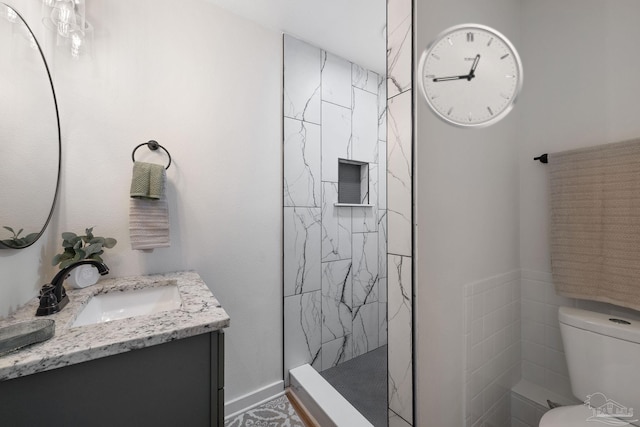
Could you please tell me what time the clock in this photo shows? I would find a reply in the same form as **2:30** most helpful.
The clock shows **12:44**
